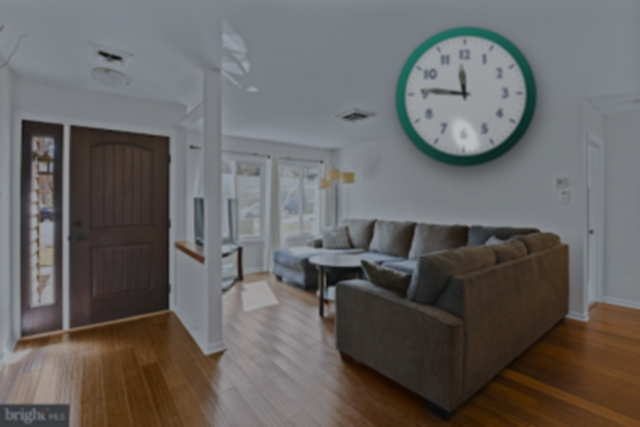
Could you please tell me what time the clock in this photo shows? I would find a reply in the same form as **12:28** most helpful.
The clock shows **11:46**
